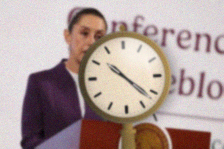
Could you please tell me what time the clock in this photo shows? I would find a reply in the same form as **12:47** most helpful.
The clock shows **10:22**
